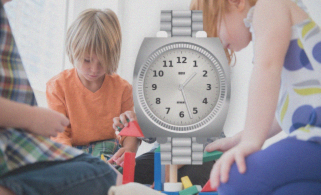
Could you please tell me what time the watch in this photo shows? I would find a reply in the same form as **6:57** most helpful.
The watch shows **1:27**
